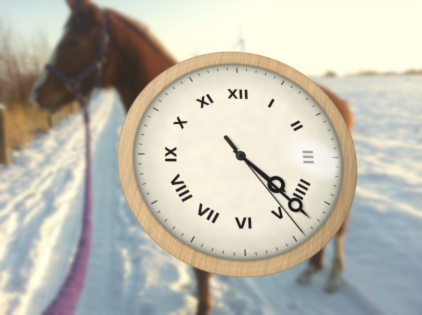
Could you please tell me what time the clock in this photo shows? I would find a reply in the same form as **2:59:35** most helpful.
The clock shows **4:22:24**
